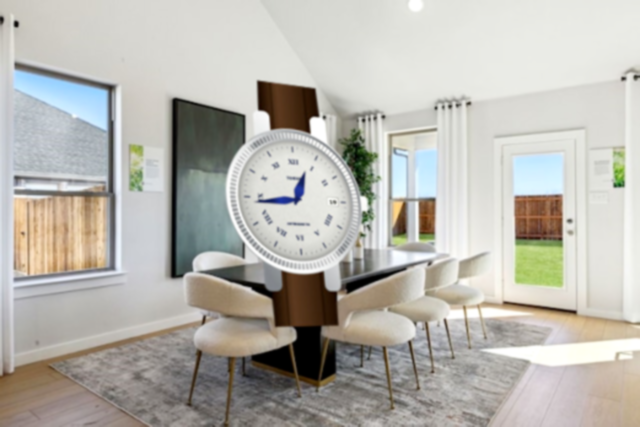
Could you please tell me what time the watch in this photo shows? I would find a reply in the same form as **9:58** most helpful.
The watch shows **12:44**
